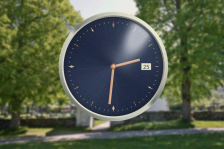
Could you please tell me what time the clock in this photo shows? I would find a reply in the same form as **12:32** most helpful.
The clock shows **2:31**
